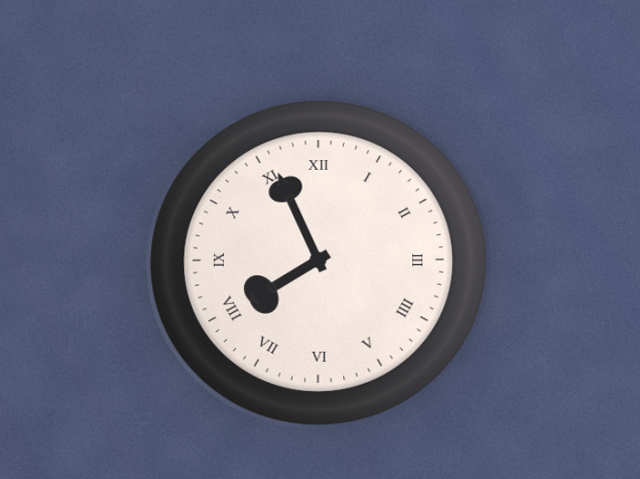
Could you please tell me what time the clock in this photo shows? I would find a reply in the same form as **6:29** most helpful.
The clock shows **7:56**
